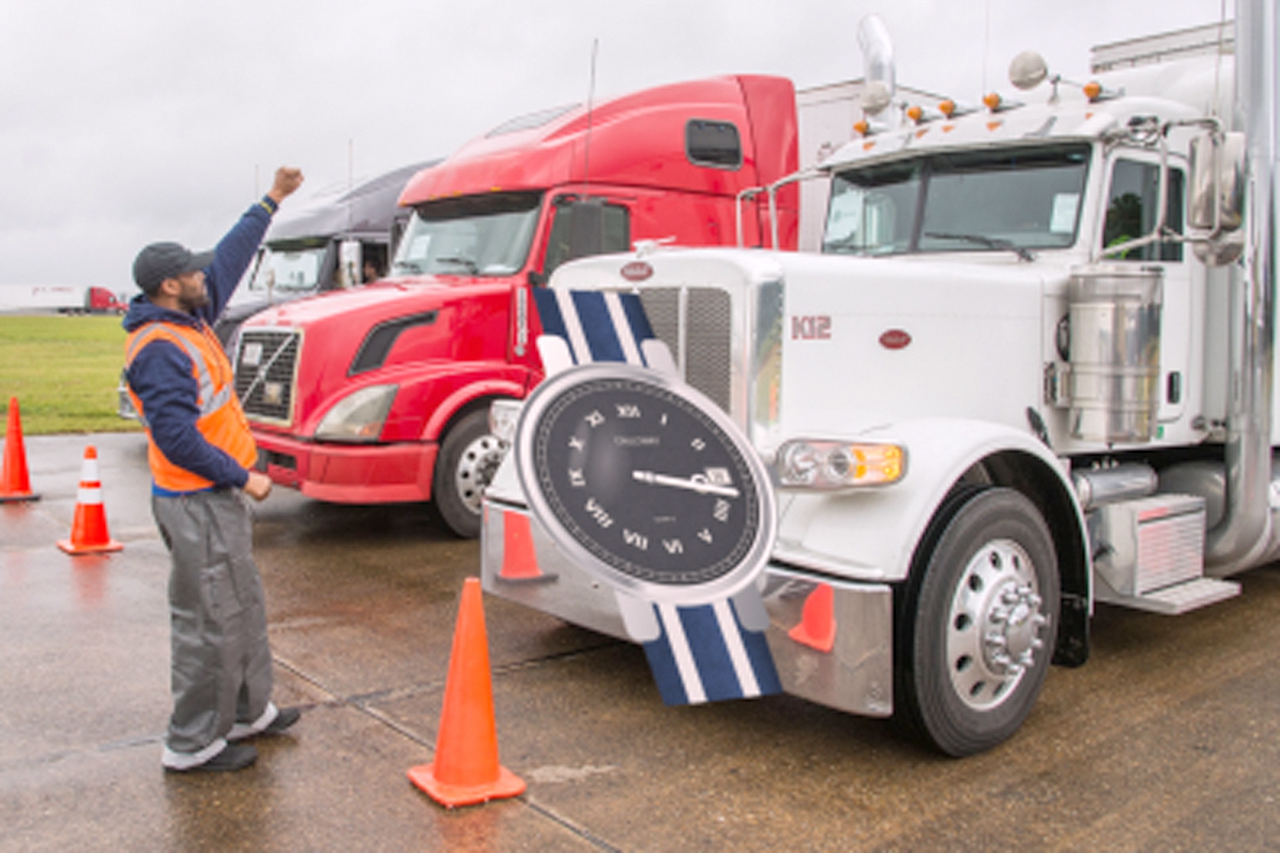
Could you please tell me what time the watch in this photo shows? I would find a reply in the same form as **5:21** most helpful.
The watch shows **3:17**
